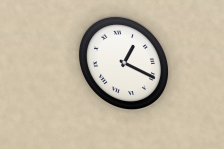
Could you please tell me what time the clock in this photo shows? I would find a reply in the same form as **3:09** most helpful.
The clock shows **1:20**
